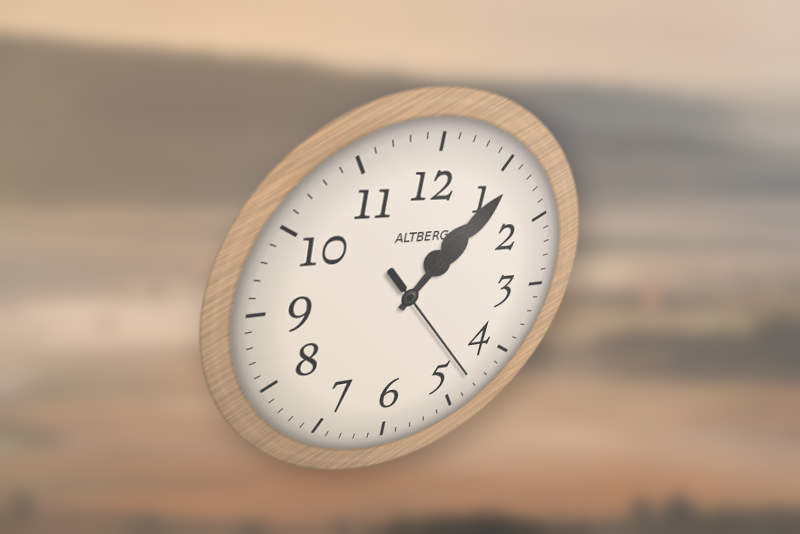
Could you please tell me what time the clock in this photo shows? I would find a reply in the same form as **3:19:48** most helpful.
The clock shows **1:06:23**
